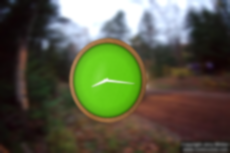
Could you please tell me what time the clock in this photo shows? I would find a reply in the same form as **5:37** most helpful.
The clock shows **8:16**
